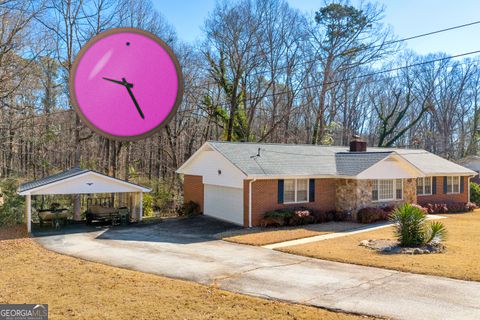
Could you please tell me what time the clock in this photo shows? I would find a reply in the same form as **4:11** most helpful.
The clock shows **9:25**
